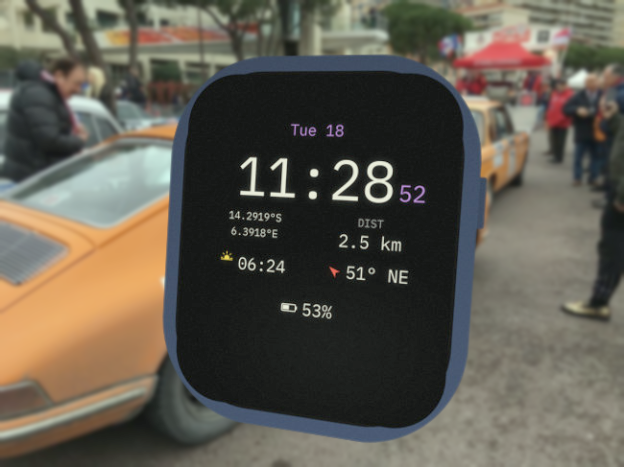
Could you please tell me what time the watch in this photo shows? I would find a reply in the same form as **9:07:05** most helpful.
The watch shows **11:28:52**
